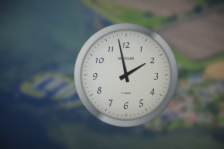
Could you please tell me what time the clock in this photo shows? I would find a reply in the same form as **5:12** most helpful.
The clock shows **1:58**
